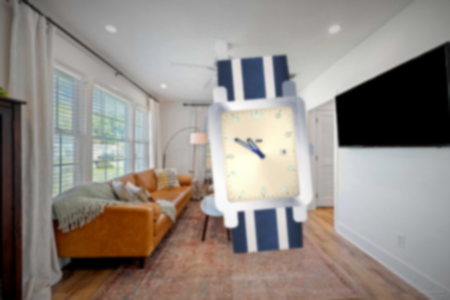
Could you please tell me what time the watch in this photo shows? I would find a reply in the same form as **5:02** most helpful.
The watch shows **10:51**
